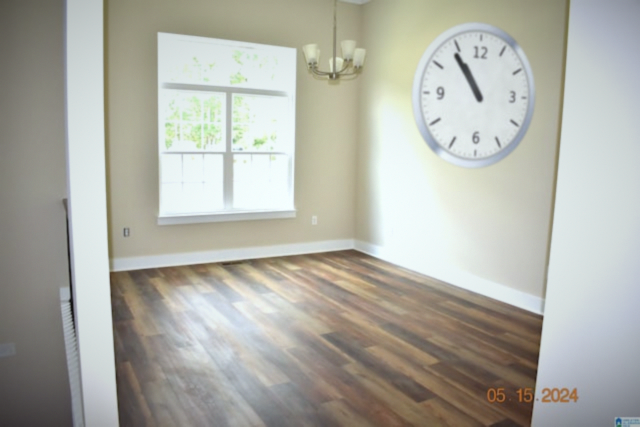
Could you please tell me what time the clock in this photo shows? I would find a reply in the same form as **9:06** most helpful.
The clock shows **10:54**
